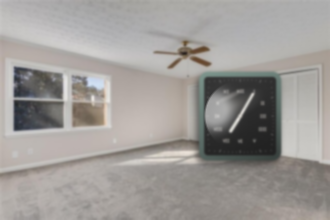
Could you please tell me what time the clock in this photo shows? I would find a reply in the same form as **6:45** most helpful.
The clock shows **7:05**
